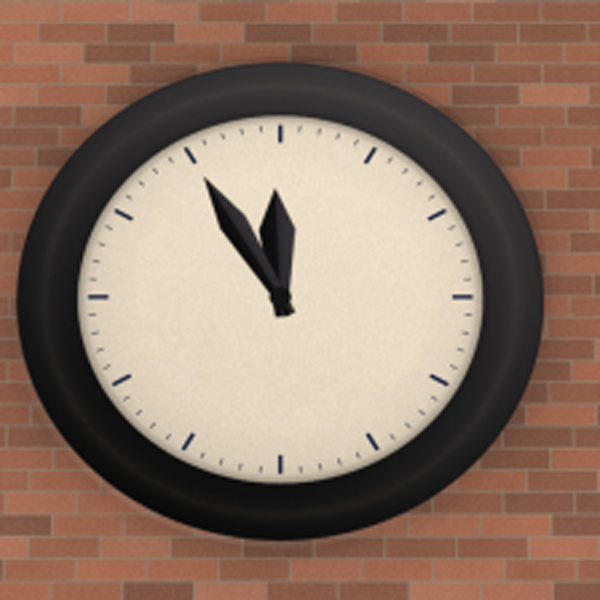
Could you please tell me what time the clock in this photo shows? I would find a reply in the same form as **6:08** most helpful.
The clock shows **11:55**
